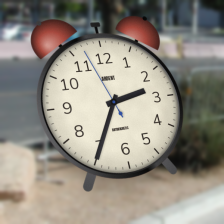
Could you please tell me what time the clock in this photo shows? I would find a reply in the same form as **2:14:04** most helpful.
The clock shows **2:34:57**
